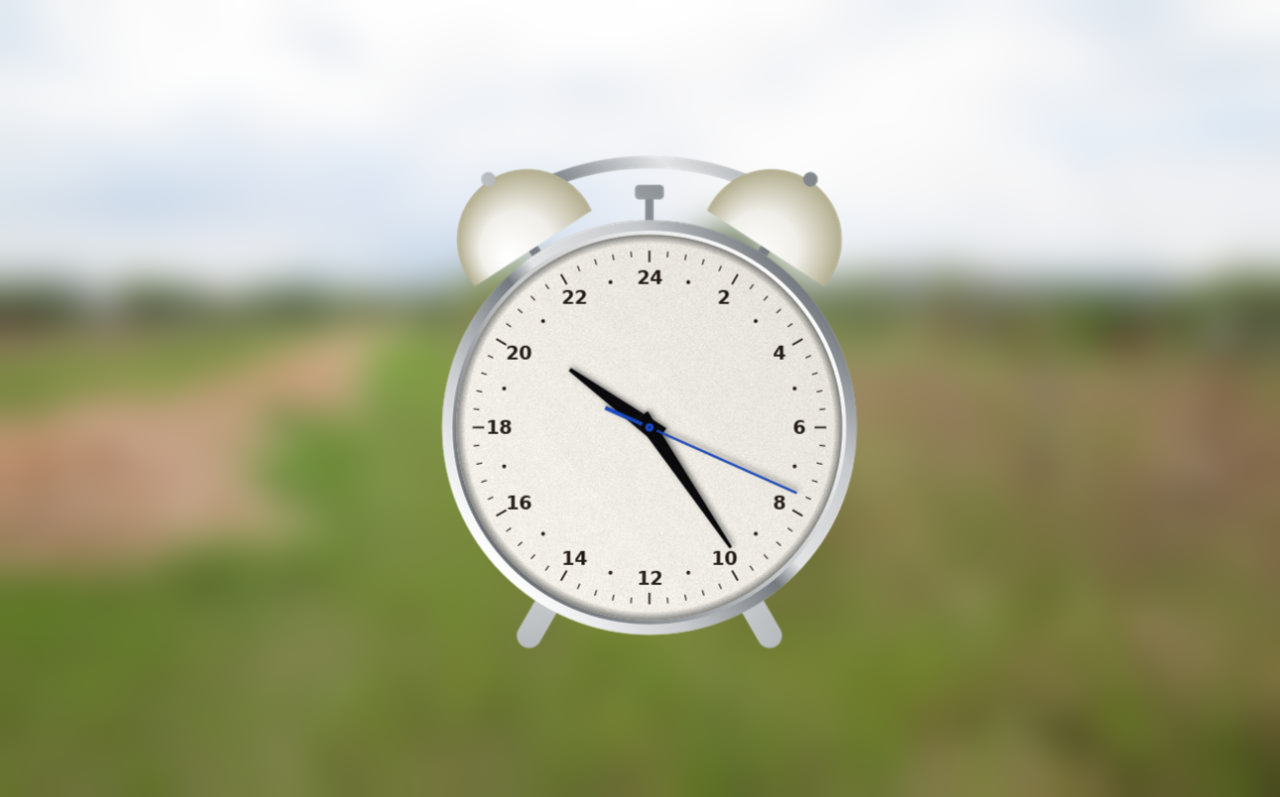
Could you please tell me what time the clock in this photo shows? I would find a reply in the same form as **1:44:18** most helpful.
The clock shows **20:24:19**
